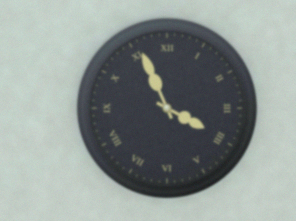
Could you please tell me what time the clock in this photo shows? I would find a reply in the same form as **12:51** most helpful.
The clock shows **3:56**
